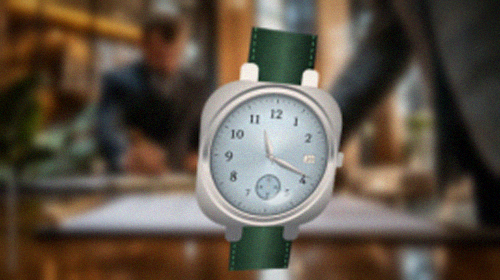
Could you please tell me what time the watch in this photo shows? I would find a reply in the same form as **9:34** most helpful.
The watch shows **11:19**
